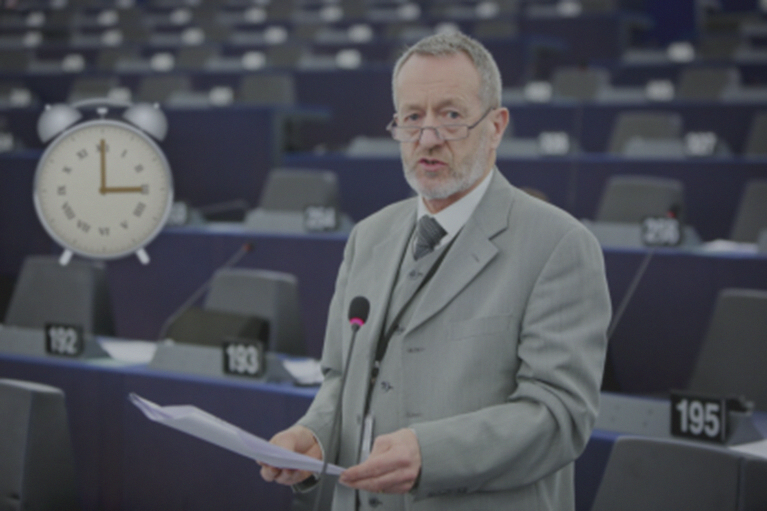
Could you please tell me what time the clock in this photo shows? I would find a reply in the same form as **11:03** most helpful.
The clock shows **3:00**
